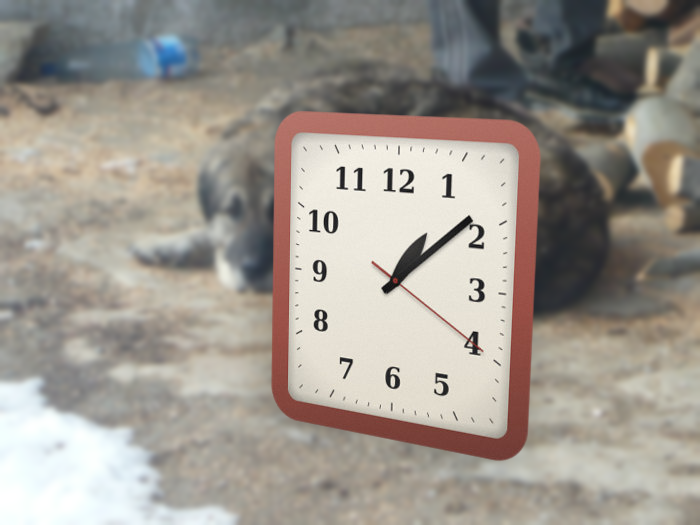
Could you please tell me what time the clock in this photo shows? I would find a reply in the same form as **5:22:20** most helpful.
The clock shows **1:08:20**
